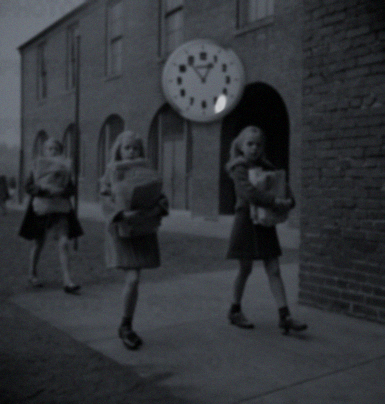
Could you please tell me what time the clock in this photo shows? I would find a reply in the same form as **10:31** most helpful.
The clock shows **12:54**
